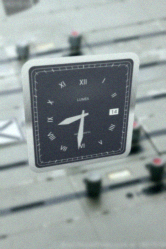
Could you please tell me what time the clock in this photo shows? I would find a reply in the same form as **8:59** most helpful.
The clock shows **8:31**
